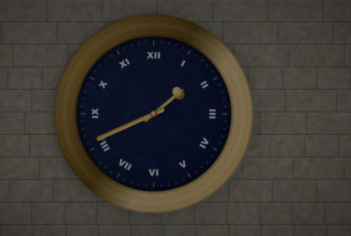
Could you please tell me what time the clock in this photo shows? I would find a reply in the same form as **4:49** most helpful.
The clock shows **1:41**
